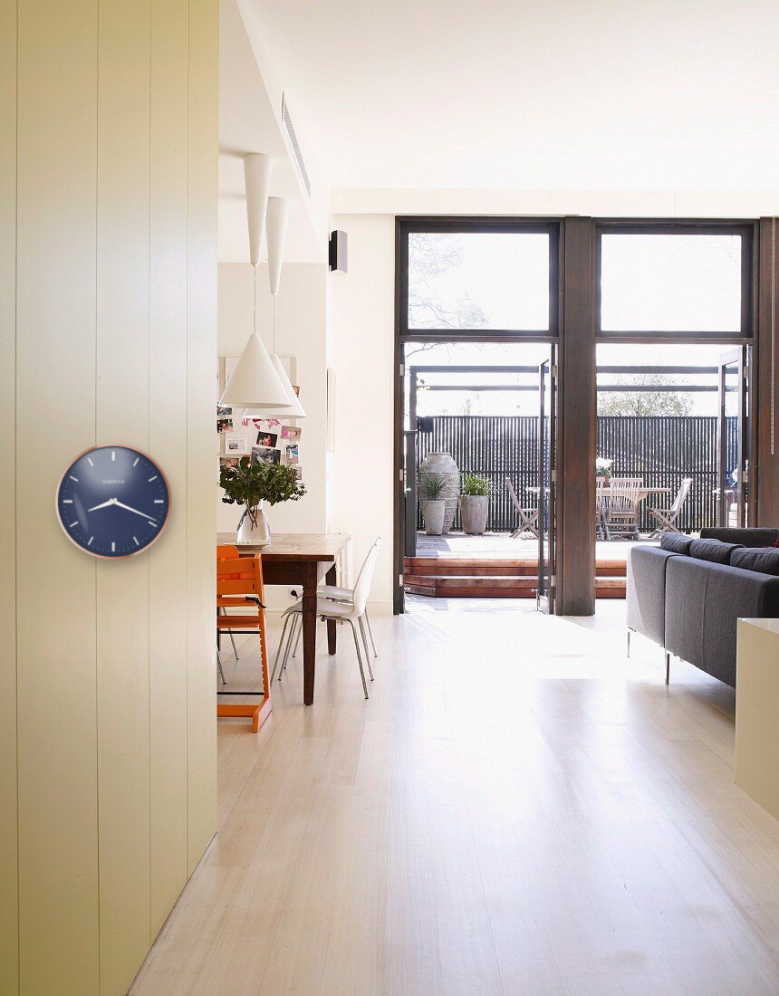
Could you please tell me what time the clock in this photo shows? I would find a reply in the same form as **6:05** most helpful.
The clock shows **8:19**
